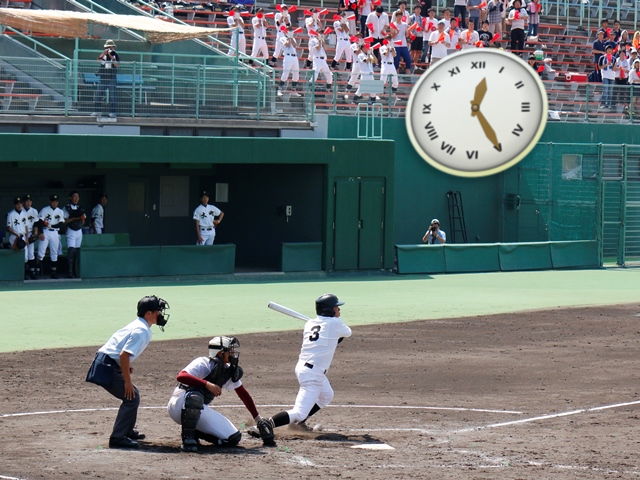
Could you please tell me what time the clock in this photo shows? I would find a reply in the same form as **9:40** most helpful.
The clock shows **12:25**
